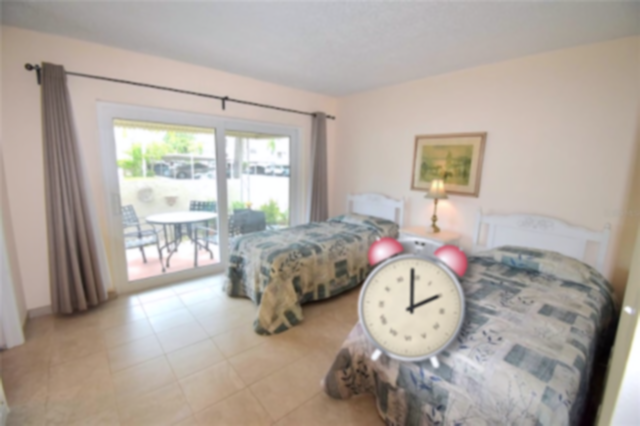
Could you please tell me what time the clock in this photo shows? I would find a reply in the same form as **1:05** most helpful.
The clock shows **1:59**
